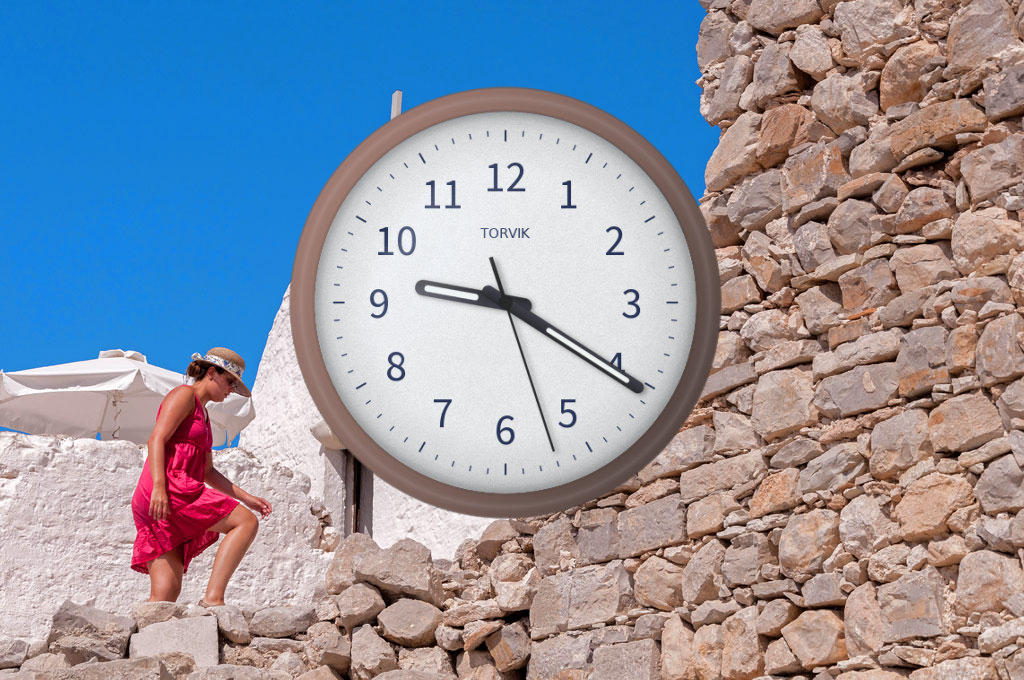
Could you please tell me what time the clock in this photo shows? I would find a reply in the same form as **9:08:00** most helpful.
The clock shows **9:20:27**
